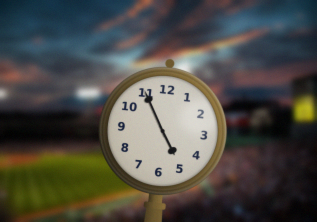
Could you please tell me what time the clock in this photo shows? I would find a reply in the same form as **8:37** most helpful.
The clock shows **4:55**
